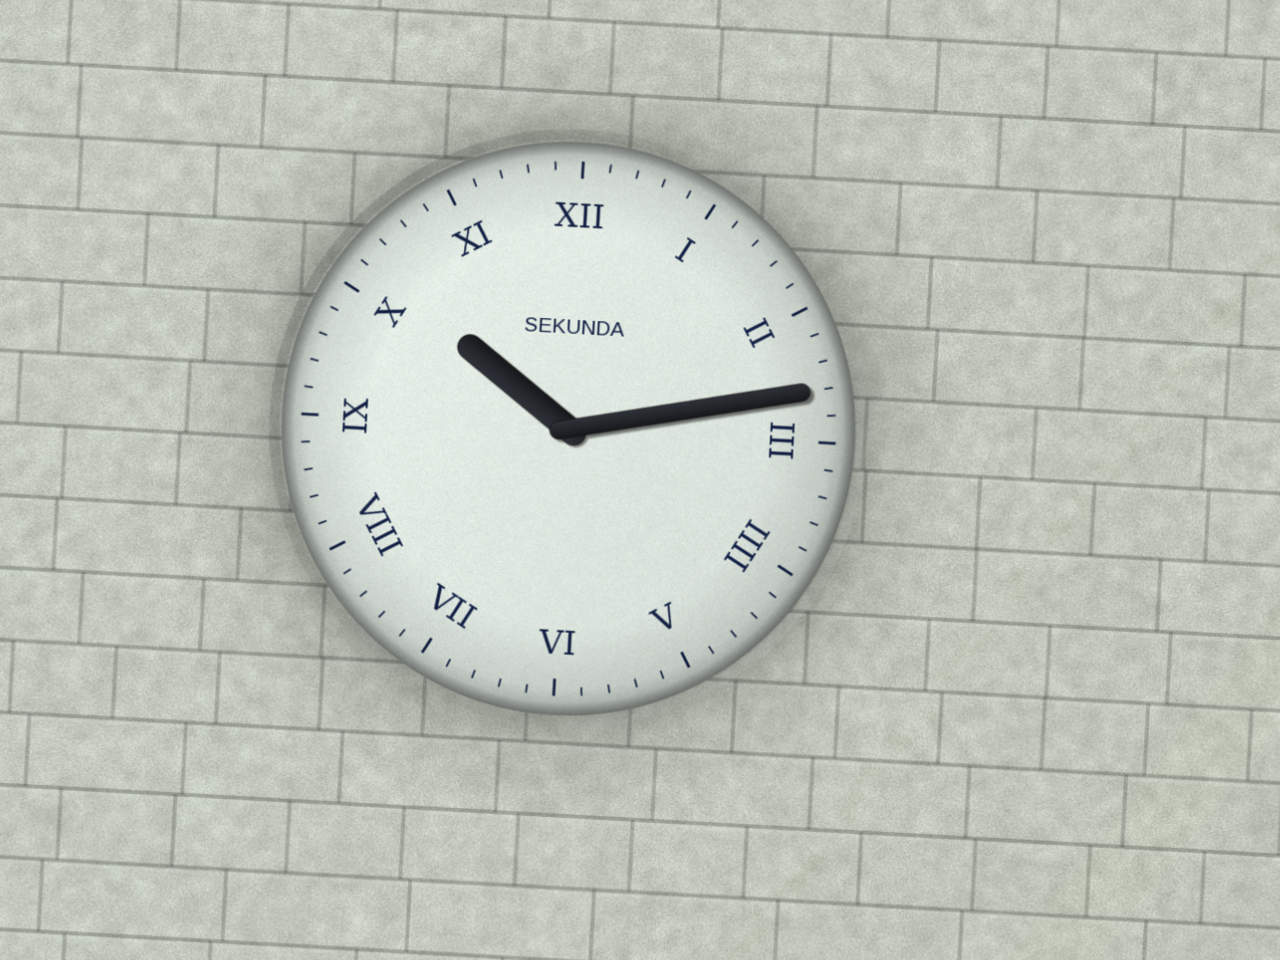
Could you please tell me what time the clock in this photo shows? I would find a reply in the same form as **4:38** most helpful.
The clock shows **10:13**
